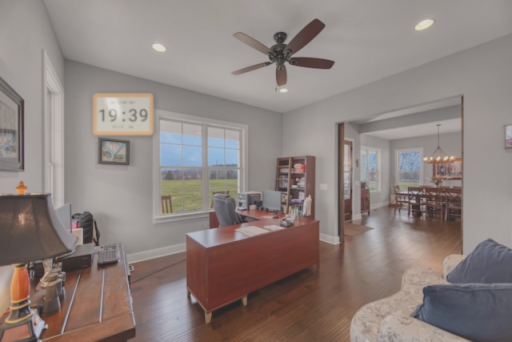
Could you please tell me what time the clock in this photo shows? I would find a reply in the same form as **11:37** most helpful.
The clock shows **19:39**
